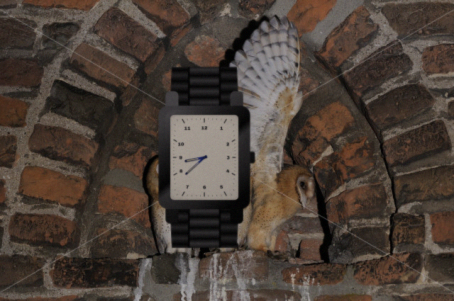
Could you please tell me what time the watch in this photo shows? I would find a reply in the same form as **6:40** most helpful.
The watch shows **8:38**
